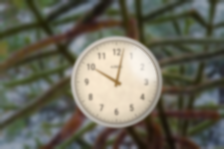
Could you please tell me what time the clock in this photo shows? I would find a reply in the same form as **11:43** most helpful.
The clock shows **10:02**
